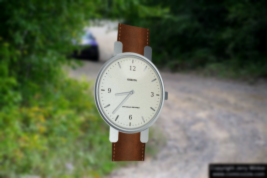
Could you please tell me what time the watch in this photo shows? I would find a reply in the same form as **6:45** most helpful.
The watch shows **8:37**
